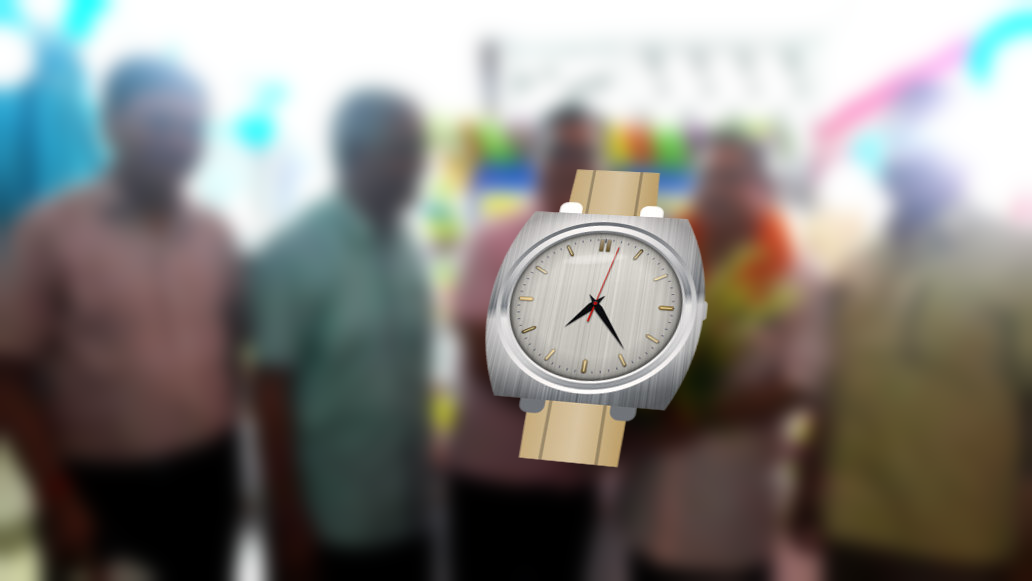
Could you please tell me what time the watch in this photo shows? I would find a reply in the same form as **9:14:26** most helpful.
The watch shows **7:24:02**
